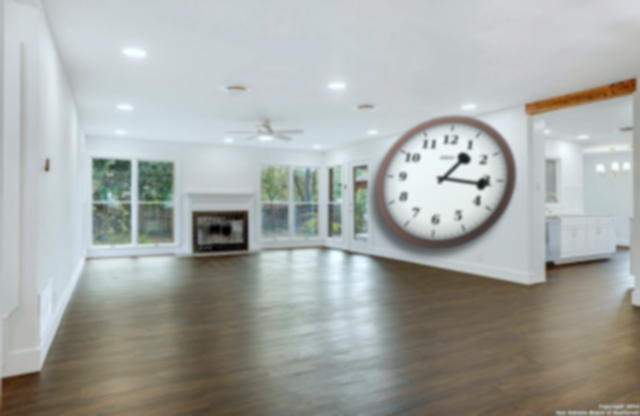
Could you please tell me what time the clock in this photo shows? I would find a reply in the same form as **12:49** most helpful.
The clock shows **1:16**
